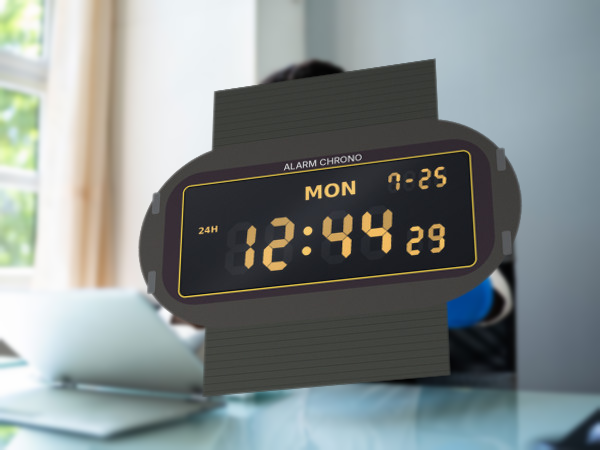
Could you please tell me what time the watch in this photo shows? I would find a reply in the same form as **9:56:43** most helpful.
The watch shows **12:44:29**
